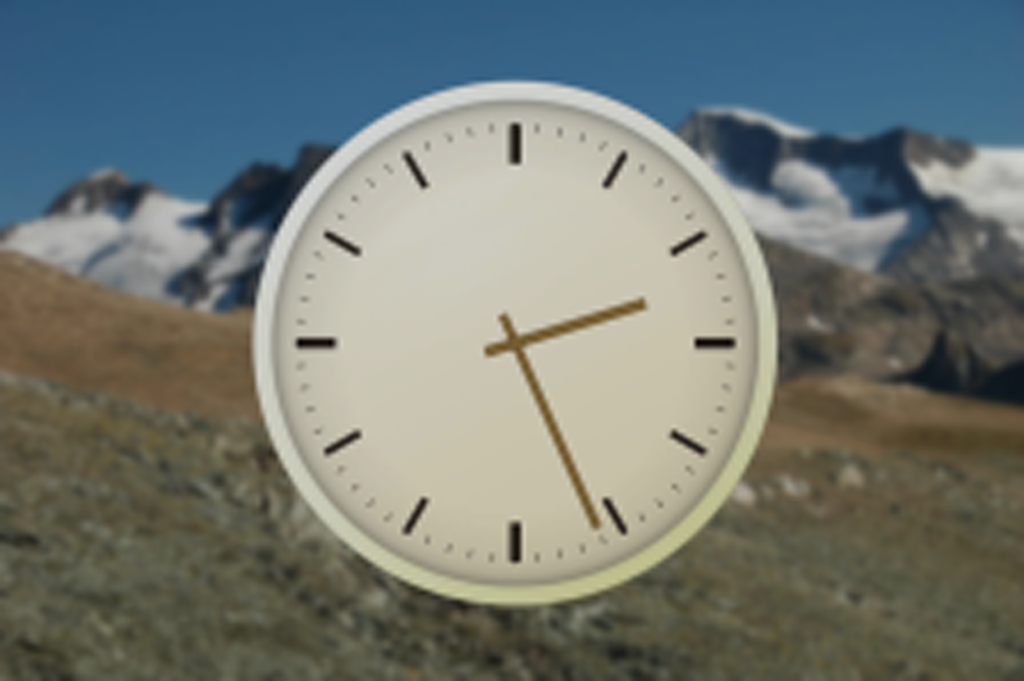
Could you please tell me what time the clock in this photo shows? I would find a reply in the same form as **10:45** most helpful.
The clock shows **2:26**
